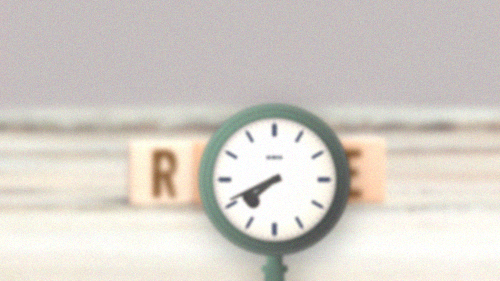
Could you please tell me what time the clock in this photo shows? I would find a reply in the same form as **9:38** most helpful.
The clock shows **7:41**
